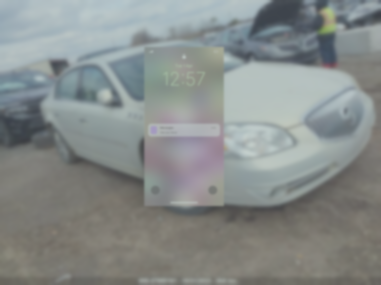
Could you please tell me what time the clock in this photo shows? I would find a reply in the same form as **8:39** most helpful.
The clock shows **12:57**
